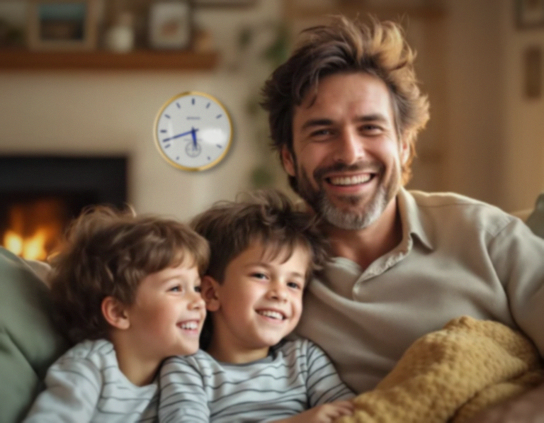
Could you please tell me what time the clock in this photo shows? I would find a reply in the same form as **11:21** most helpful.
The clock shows **5:42**
